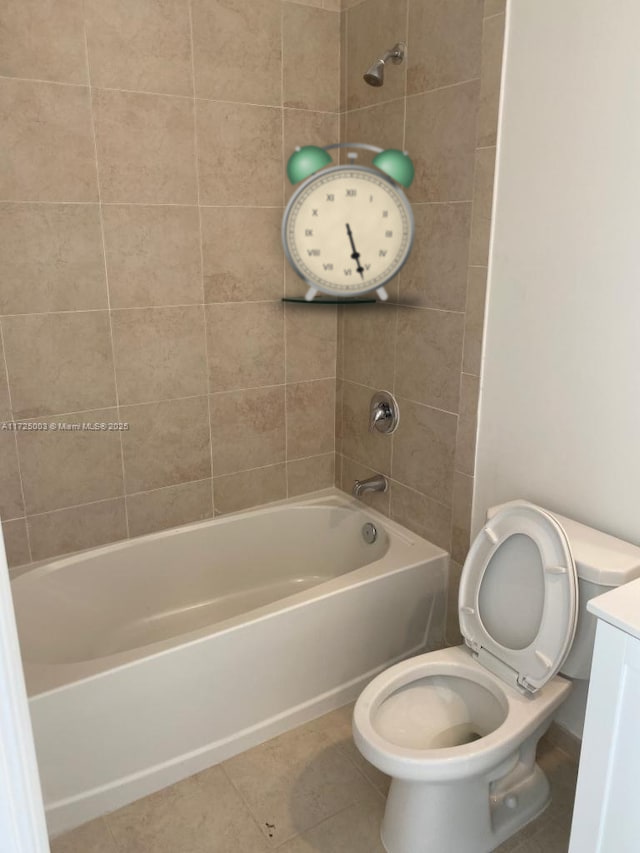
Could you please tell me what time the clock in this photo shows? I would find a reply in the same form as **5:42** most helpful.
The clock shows **5:27**
